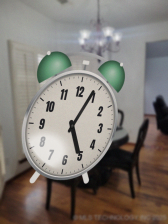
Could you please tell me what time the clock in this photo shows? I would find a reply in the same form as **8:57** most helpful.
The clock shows **5:04**
